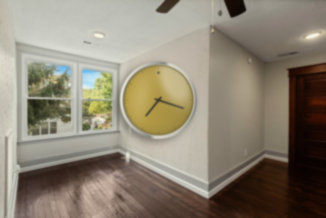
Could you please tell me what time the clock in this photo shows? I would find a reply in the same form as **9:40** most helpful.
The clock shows **7:18**
